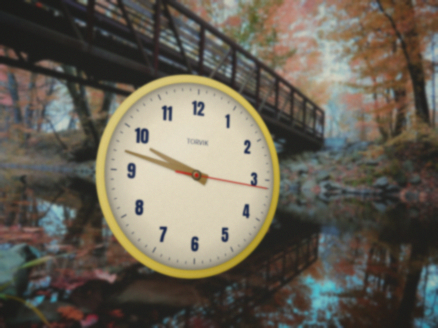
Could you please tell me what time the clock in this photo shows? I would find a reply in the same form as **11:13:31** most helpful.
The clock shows **9:47:16**
